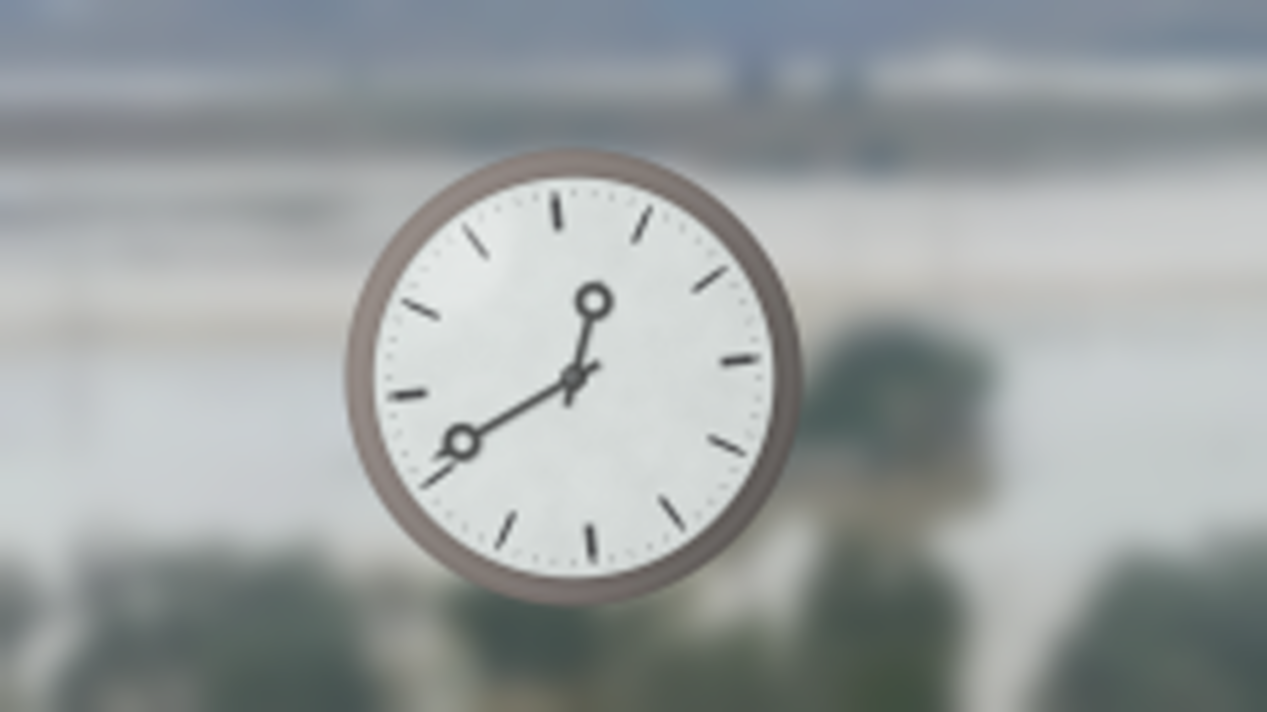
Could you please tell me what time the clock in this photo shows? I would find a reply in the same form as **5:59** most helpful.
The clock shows **12:41**
